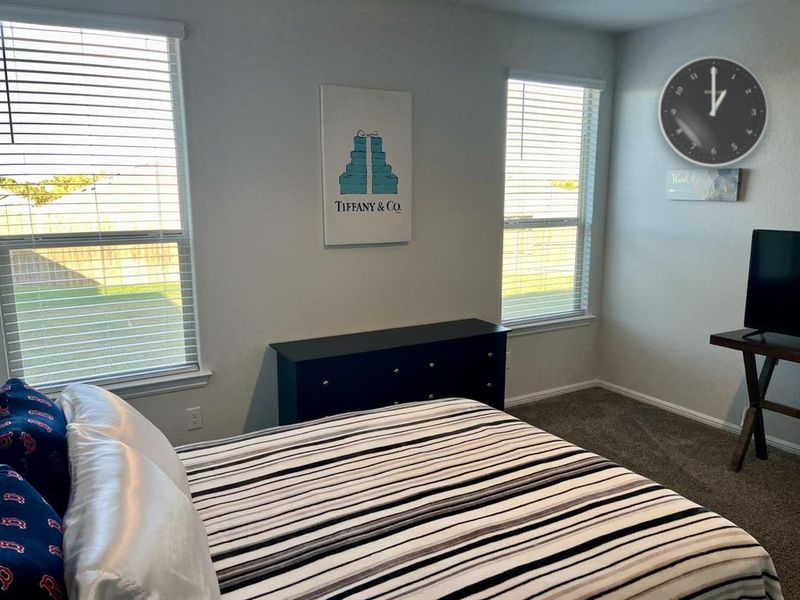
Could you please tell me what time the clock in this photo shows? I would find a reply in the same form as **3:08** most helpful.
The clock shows **1:00**
